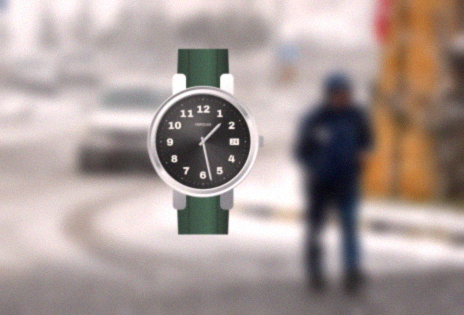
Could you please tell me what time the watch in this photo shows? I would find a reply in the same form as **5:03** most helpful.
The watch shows **1:28**
